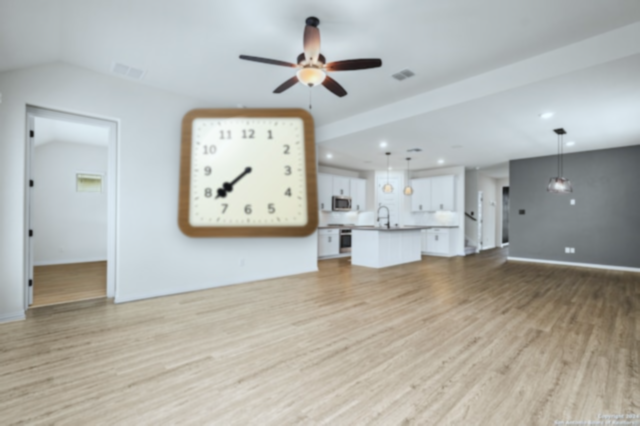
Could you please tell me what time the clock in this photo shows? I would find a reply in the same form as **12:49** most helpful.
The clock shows **7:38**
